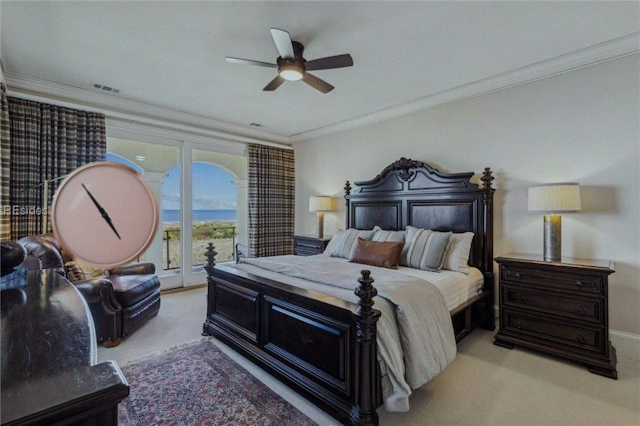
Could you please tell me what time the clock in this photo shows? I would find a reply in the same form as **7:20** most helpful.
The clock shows **4:54**
